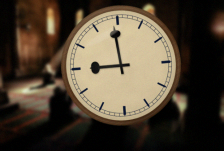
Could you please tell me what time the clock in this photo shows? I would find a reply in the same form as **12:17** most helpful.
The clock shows **8:59**
